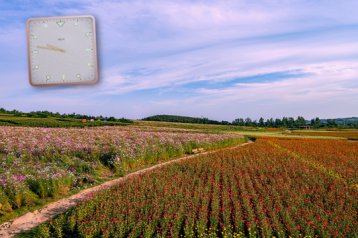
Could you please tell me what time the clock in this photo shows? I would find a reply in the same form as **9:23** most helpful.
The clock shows **9:47**
